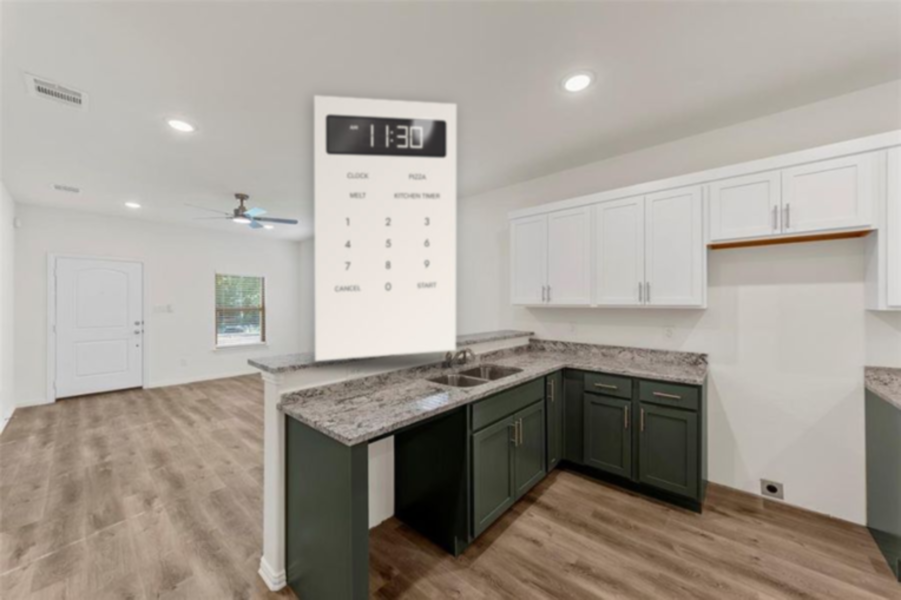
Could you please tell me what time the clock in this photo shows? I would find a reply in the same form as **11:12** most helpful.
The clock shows **11:30**
